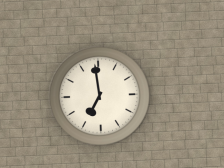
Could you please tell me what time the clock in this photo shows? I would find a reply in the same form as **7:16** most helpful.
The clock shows **6:59**
